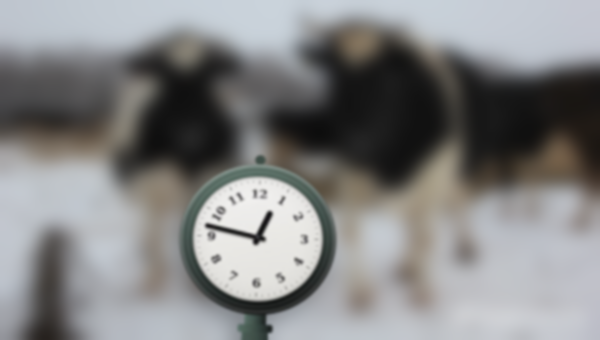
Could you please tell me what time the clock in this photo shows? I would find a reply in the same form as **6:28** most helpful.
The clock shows **12:47**
